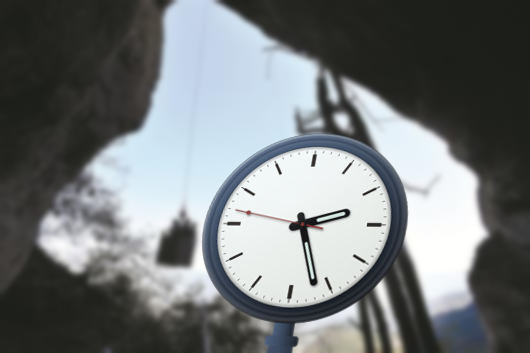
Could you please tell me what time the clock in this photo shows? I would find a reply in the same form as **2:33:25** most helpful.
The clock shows **2:26:47**
